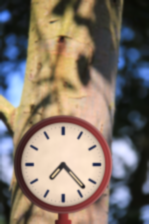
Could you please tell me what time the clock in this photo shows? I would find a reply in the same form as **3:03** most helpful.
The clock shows **7:23**
